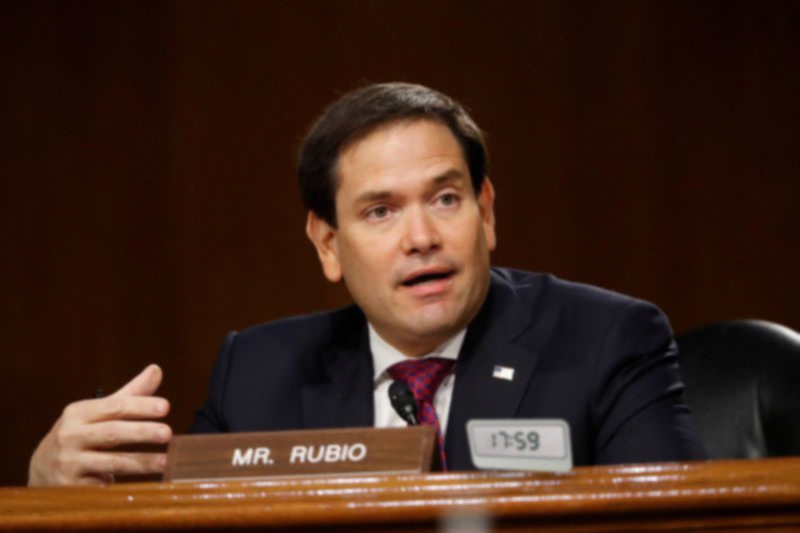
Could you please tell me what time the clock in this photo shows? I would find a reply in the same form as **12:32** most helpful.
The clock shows **17:59**
